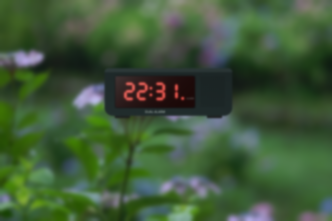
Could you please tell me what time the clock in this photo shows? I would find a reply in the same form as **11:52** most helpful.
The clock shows **22:31**
